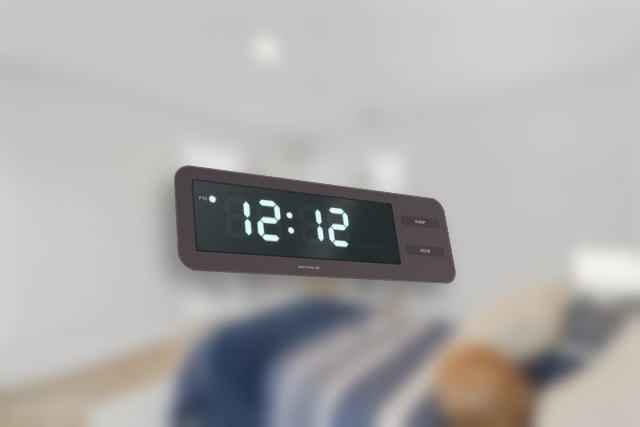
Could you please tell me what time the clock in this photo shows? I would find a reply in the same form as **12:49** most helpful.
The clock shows **12:12**
